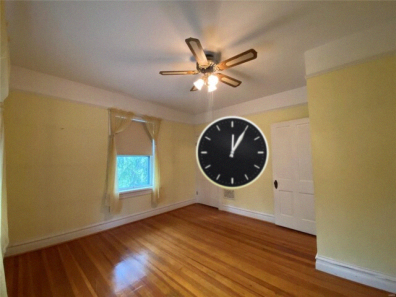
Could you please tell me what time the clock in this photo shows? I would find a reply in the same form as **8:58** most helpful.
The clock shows **12:05**
